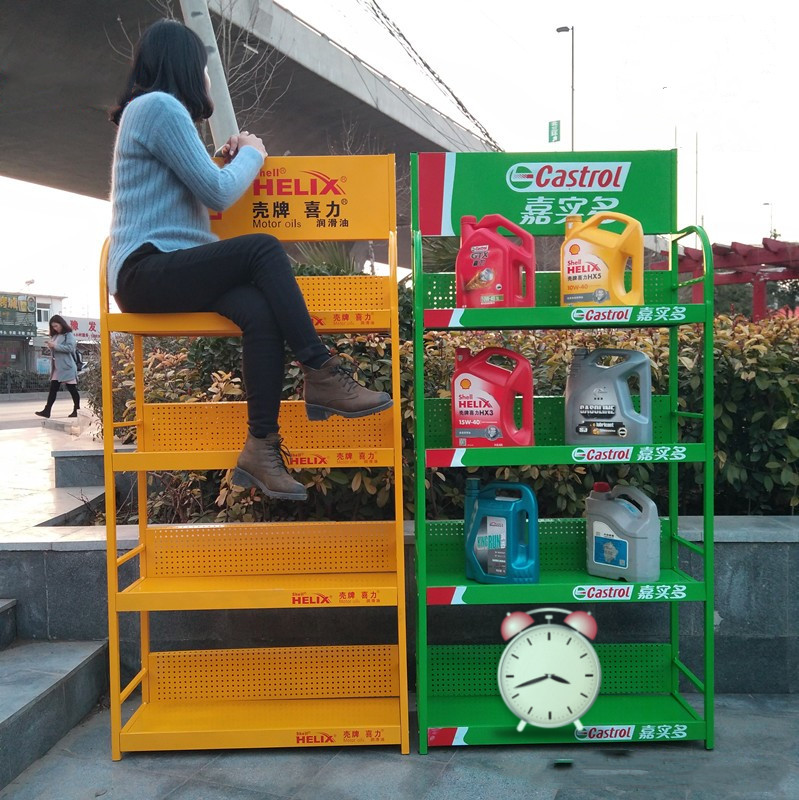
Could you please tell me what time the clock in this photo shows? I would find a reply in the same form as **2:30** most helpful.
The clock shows **3:42**
